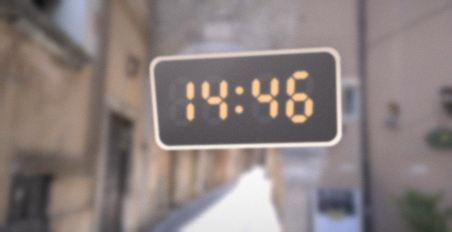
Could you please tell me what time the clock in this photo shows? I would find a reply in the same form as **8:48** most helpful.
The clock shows **14:46**
